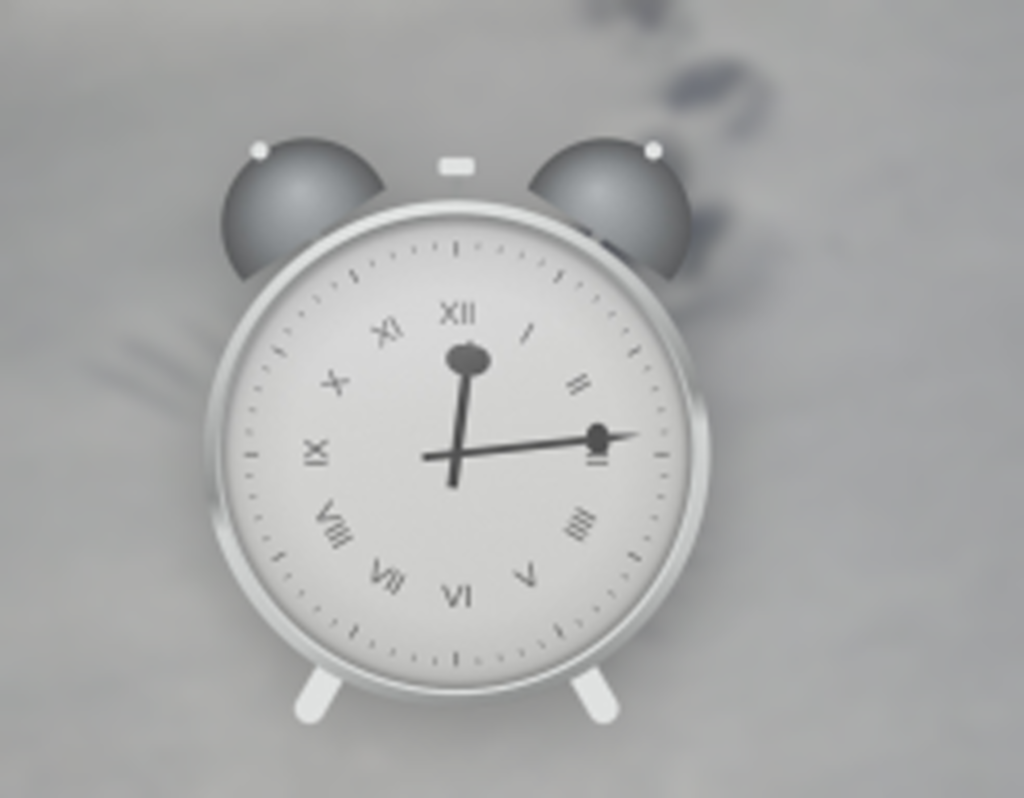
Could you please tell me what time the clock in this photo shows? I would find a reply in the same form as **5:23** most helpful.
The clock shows **12:14**
